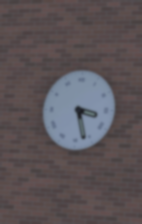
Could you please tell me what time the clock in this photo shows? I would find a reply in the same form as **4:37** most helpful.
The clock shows **3:27**
